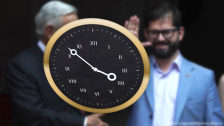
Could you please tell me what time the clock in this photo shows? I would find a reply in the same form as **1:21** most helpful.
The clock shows **3:52**
